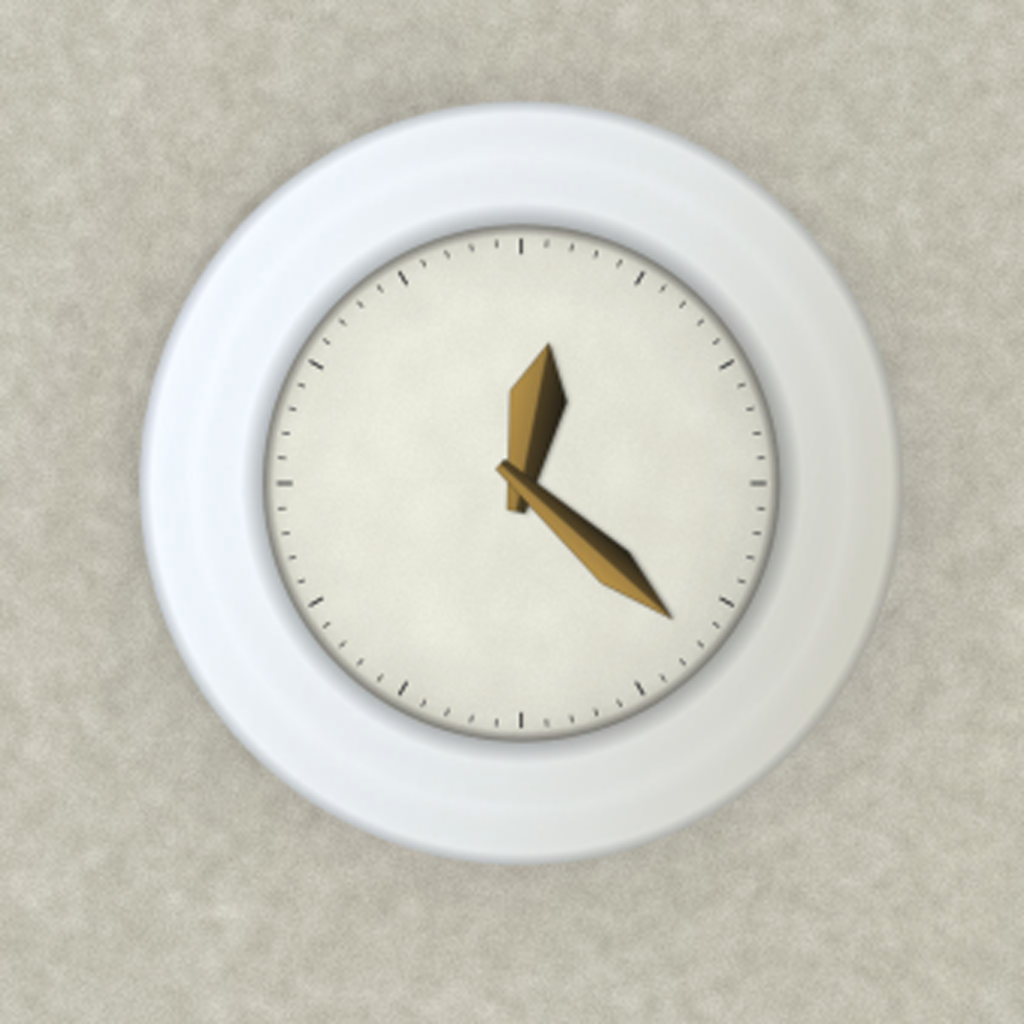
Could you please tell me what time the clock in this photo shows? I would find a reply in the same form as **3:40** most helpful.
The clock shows **12:22**
